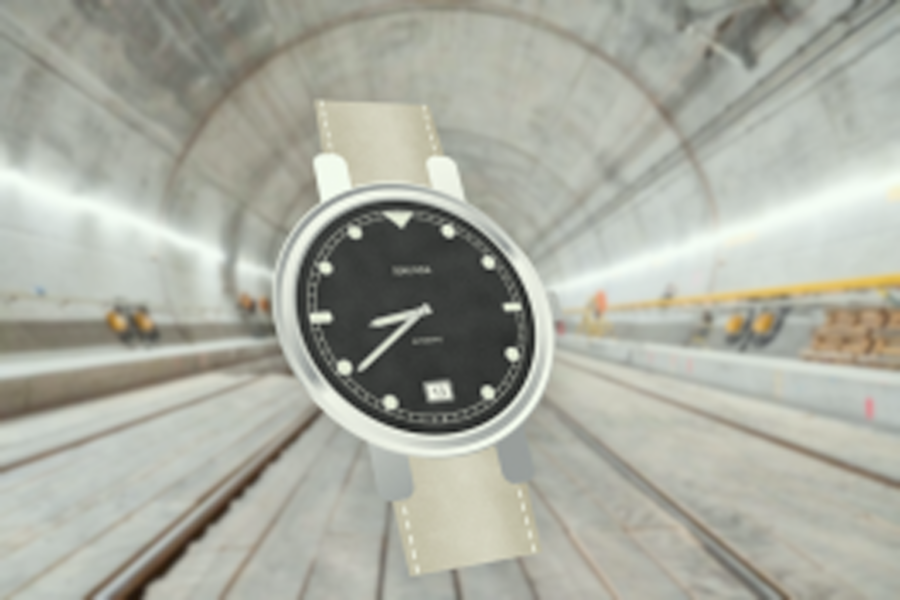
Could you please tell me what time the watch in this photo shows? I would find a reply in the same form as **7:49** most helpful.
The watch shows **8:39**
